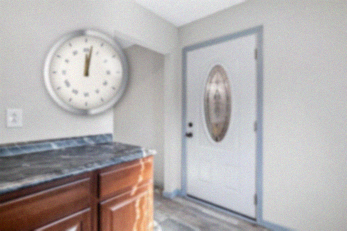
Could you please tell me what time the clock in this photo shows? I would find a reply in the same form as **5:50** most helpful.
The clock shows **12:02**
